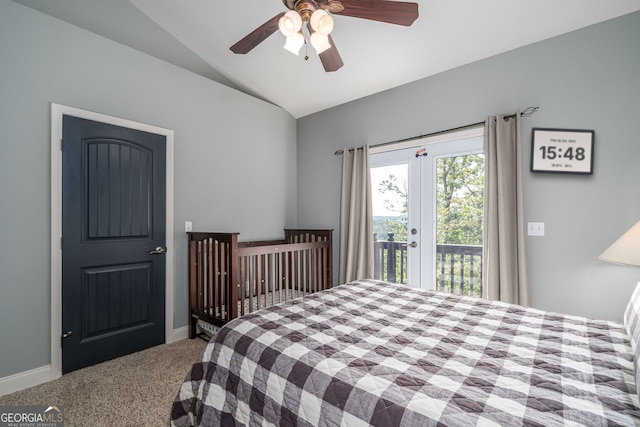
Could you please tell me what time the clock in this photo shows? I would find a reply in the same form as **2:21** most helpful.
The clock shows **15:48**
